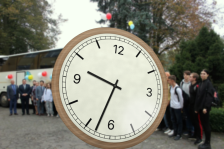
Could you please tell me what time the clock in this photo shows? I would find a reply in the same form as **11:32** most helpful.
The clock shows **9:33**
